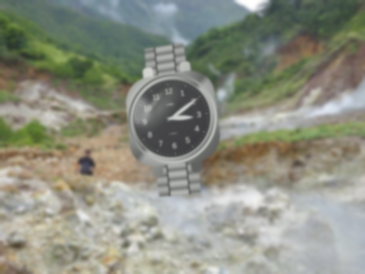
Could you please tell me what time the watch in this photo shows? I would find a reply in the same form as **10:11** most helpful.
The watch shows **3:10**
